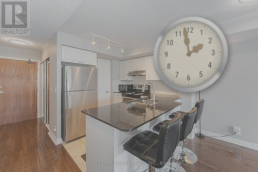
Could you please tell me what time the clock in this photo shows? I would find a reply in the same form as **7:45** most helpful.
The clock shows **1:58**
